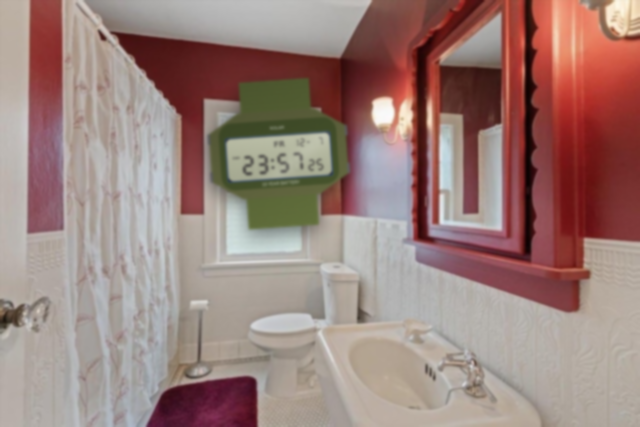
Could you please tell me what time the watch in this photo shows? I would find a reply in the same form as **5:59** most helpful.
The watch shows **23:57**
